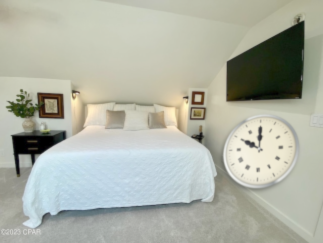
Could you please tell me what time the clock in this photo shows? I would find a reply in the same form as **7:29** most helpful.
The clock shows **10:00**
